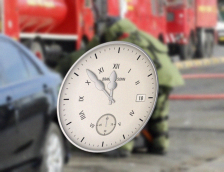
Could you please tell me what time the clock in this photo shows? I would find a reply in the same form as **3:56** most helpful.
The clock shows **11:52**
